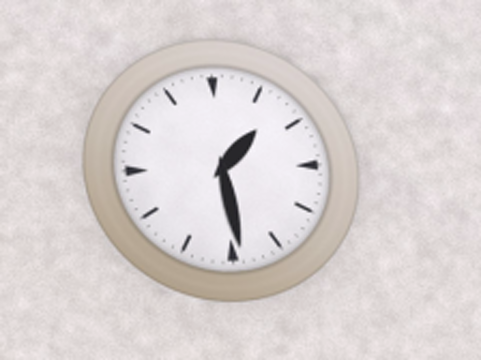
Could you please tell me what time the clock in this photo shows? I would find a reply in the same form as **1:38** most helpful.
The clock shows **1:29**
